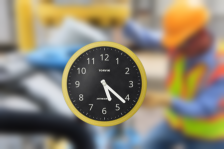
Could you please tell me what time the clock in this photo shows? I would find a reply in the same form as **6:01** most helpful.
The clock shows **5:22**
